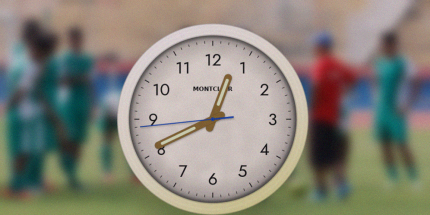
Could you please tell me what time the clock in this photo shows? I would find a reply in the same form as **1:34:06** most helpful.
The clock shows **12:40:44**
